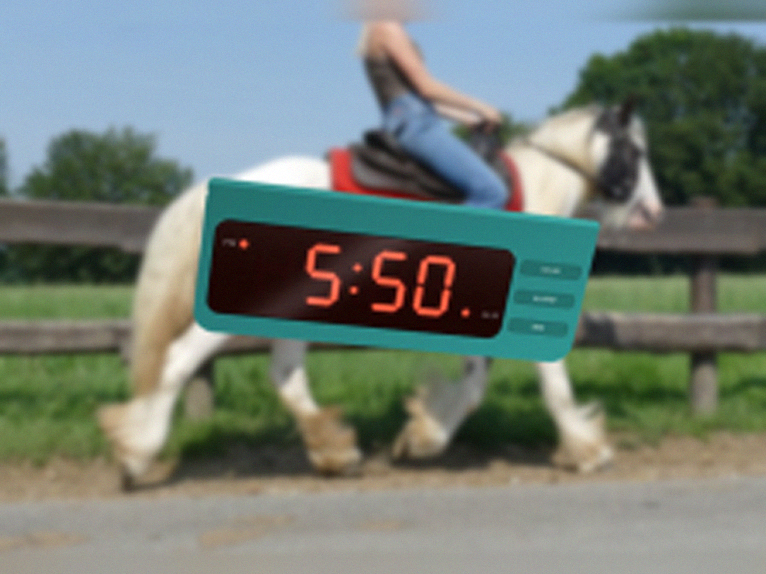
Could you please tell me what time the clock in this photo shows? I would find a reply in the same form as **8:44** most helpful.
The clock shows **5:50**
